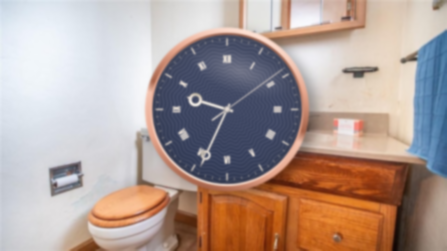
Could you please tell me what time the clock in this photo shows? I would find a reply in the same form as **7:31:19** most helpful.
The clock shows **9:34:09**
